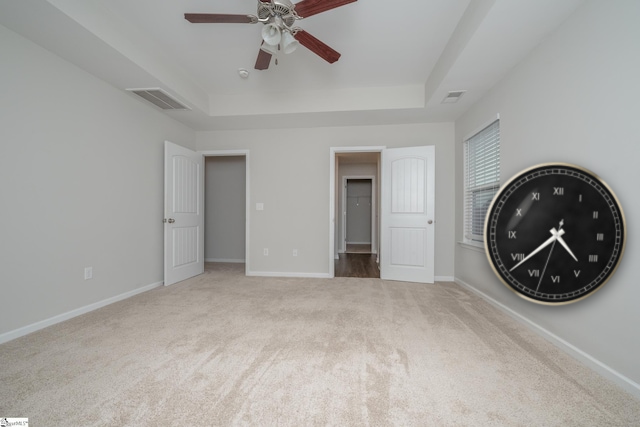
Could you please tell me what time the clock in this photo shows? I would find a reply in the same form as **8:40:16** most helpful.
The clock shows **4:38:33**
